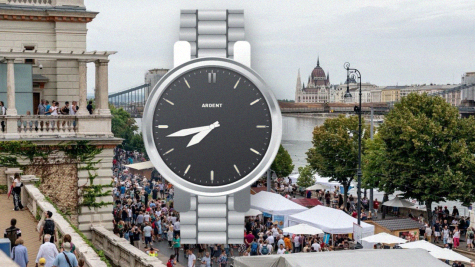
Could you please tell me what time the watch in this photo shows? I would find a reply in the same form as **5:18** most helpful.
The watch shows **7:43**
